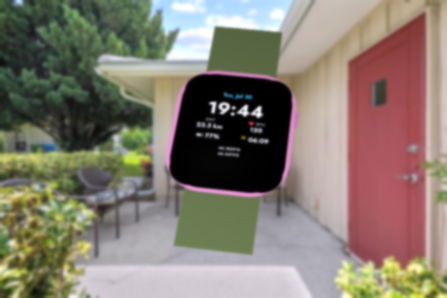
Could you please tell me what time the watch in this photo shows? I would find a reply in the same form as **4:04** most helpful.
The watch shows **19:44**
